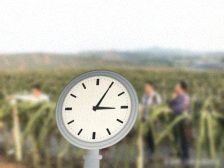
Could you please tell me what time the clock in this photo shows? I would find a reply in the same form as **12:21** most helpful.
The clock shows **3:05**
